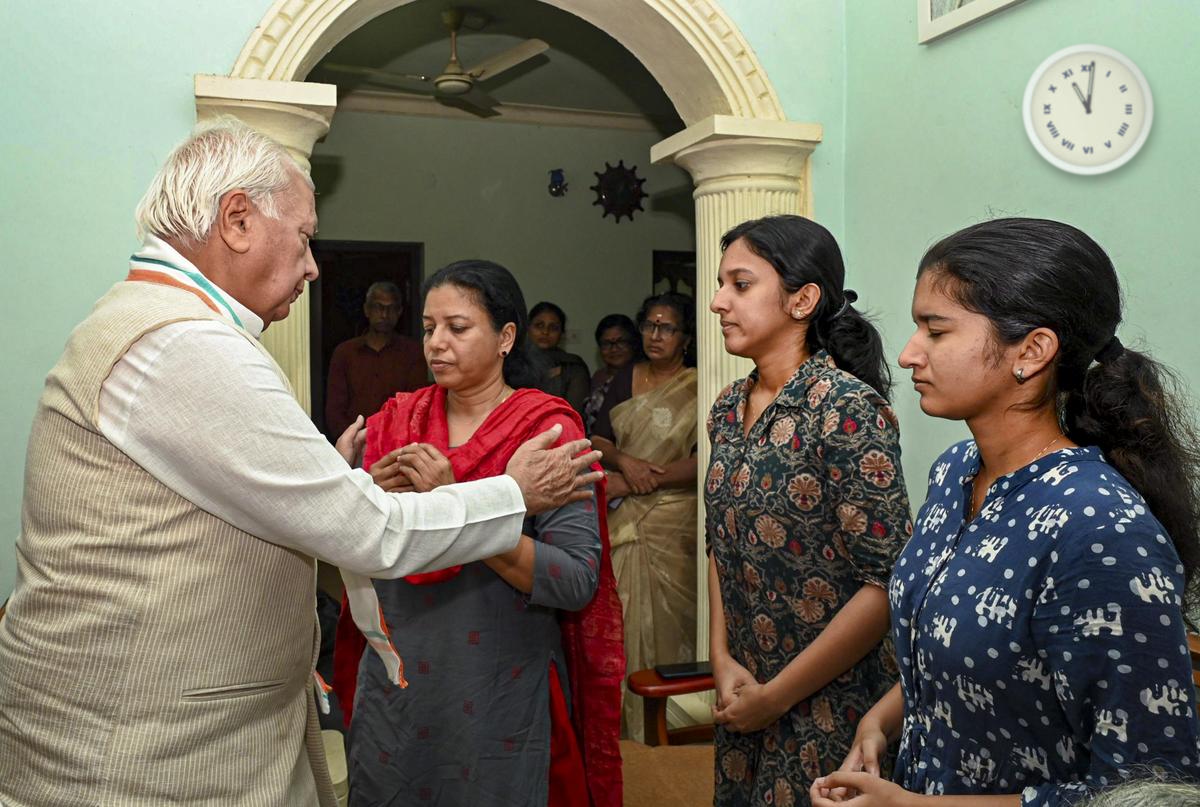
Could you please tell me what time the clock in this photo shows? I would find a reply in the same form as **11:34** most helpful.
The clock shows **11:01**
